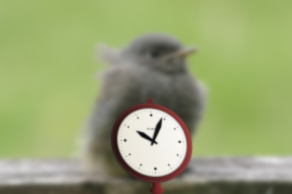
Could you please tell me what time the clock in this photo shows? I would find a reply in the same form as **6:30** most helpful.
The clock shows **10:04**
